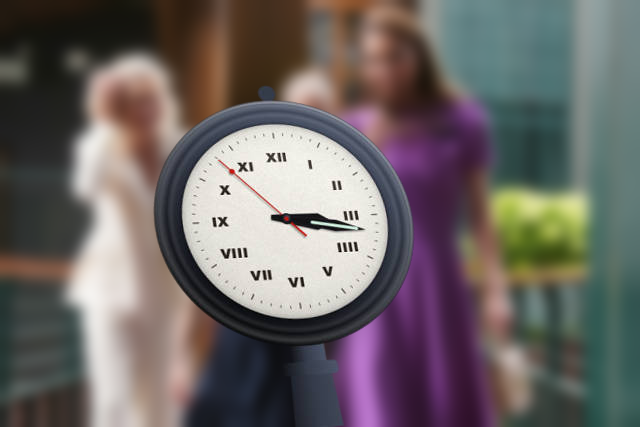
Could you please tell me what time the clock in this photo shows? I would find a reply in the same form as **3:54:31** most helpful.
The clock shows **3:16:53**
